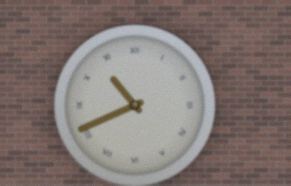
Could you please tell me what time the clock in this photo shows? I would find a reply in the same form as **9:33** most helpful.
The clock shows **10:41**
